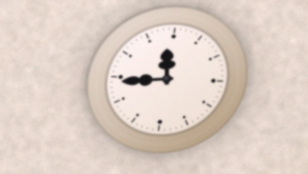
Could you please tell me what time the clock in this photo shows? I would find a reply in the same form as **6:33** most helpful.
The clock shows **11:44**
